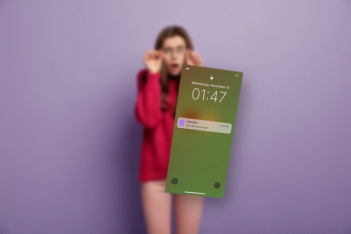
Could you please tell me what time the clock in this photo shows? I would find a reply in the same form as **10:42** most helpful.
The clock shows **1:47**
